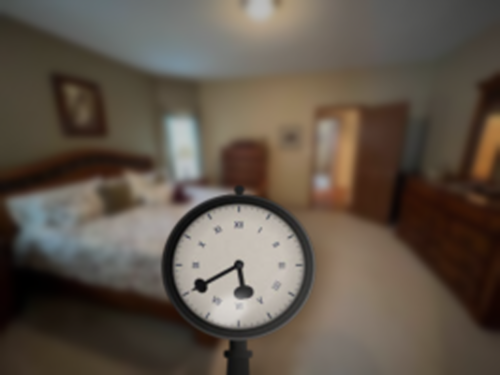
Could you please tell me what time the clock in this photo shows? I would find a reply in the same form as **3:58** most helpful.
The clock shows **5:40**
